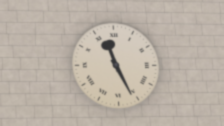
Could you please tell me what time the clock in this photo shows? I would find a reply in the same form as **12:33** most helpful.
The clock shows **11:26**
